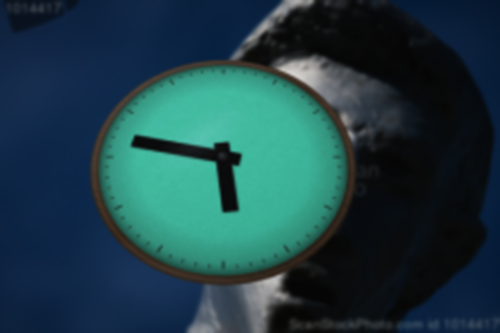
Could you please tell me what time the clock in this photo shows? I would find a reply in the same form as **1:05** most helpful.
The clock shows **5:47**
